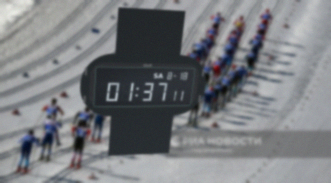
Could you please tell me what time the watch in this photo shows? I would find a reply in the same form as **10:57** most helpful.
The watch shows **1:37**
